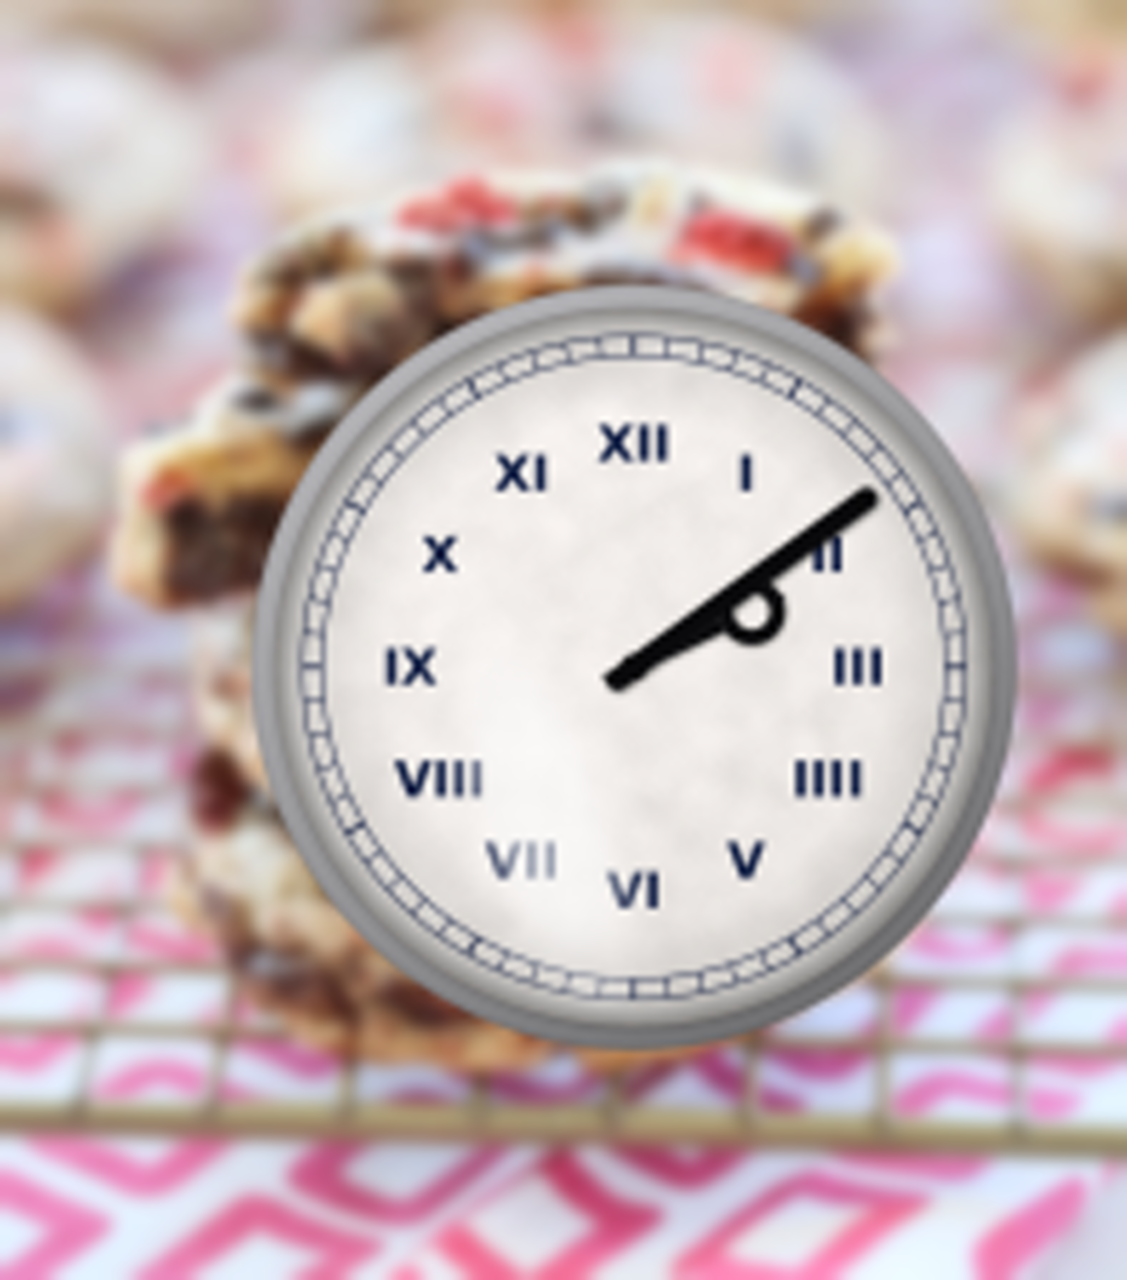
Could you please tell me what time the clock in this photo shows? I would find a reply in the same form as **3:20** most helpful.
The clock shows **2:09**
